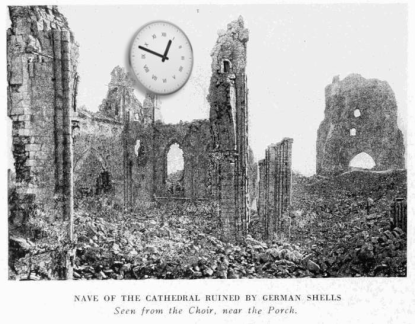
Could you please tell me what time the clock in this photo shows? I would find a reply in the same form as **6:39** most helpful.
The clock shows **12:48**
